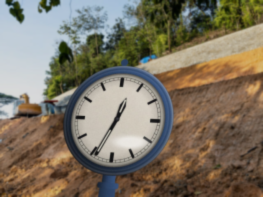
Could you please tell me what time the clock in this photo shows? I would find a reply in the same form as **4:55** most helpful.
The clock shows **12:34**
